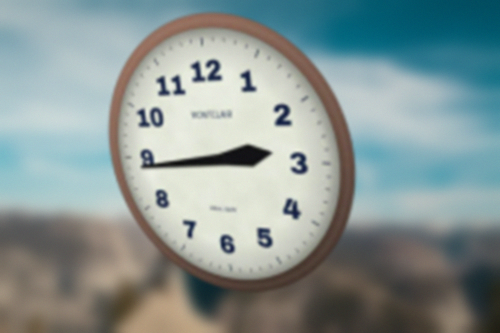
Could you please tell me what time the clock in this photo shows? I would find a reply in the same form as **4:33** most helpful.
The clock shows **2:44**
